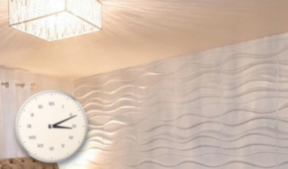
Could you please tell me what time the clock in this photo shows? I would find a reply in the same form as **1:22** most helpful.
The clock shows **3:11**
